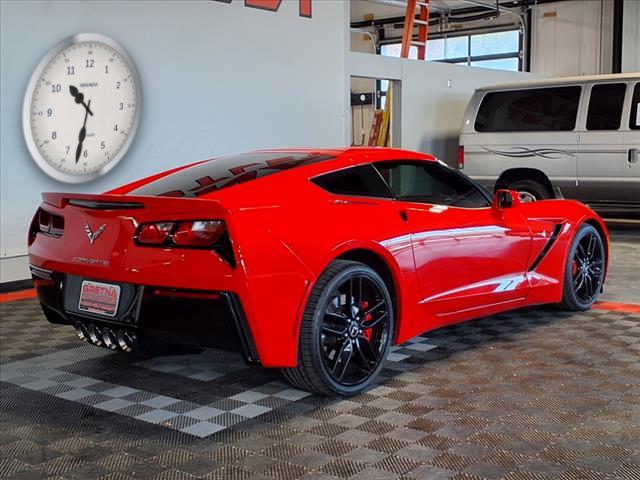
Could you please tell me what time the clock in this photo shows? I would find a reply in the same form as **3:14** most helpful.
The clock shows **10:32**
